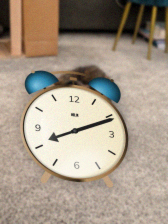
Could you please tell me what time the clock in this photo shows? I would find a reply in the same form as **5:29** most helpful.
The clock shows **8:11**
